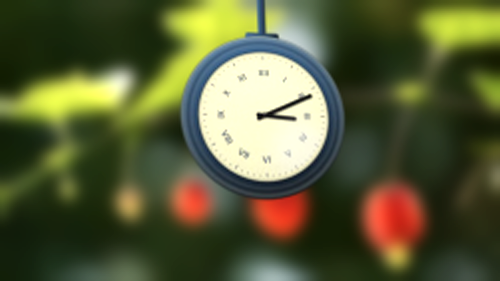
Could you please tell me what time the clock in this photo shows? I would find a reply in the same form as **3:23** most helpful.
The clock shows **3:11**
